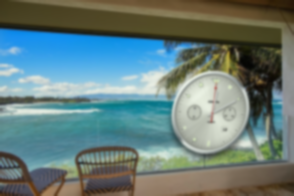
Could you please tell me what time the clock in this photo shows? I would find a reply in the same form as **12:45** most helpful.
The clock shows **12:10**
